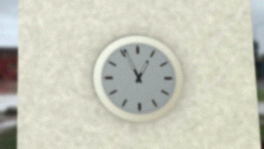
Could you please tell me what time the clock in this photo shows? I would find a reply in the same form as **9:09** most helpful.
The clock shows **12:56**
